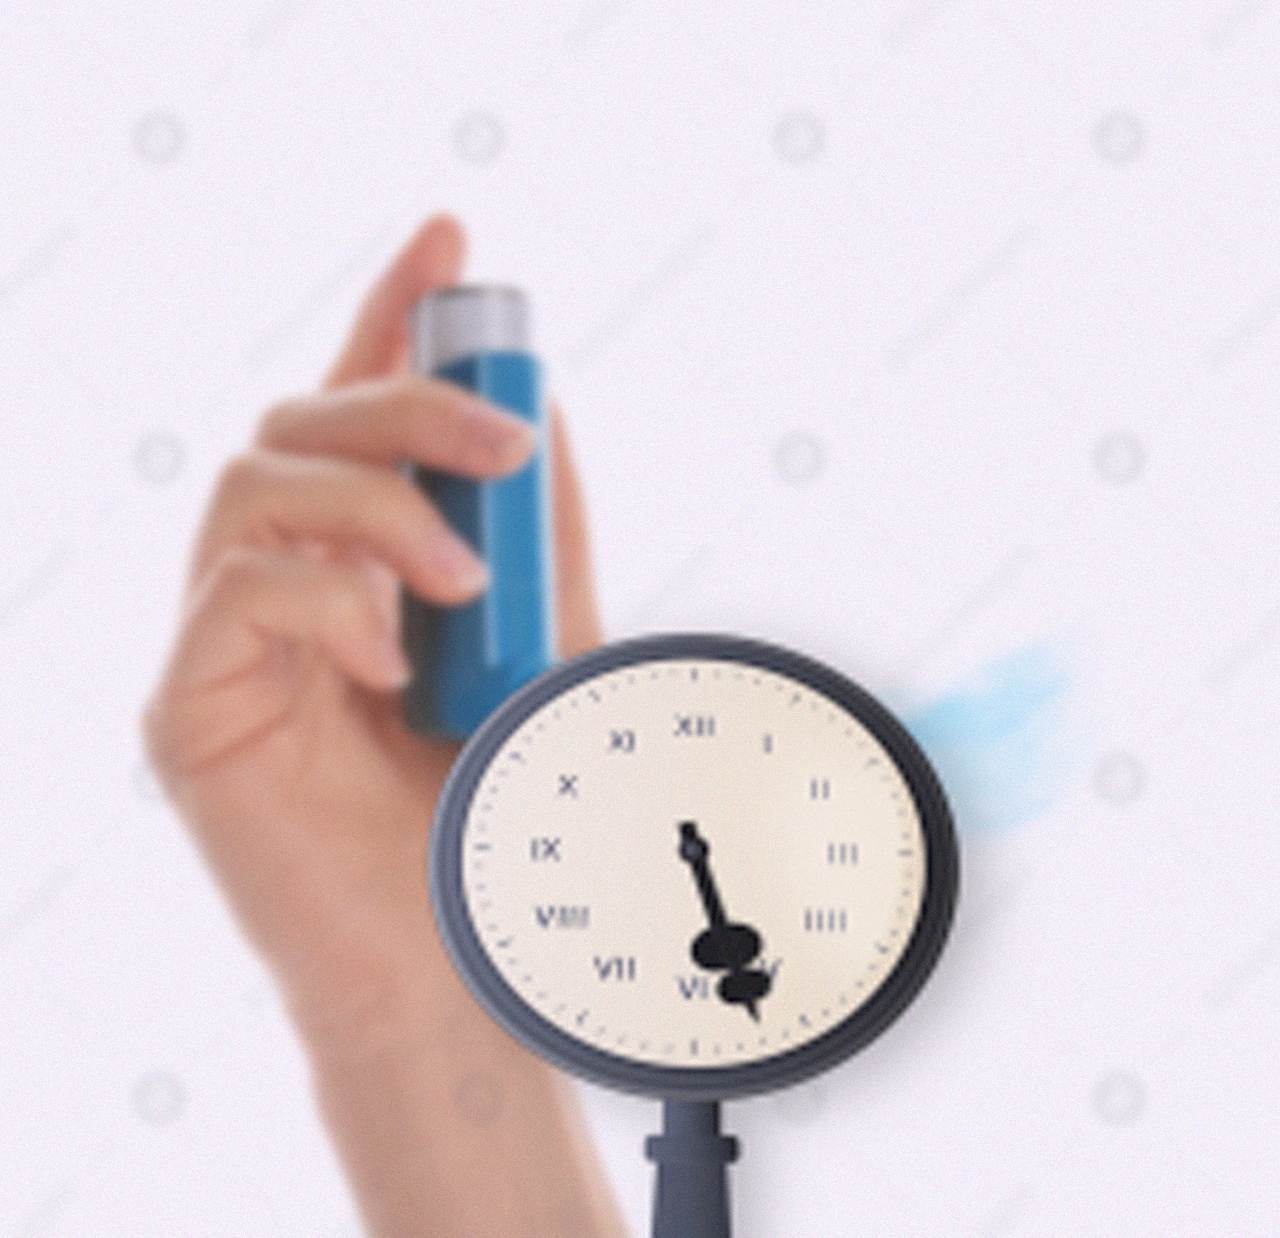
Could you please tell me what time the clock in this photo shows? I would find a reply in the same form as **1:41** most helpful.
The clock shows **5:27**
